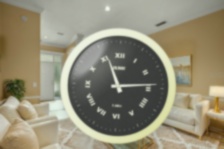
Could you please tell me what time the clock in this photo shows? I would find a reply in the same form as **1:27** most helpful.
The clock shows **11:14**
